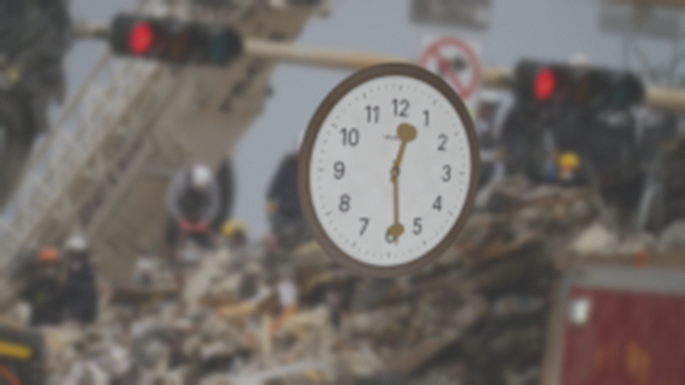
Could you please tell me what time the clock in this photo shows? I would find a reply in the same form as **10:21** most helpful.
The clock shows **12:29**
